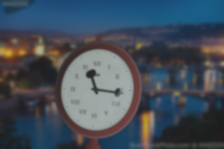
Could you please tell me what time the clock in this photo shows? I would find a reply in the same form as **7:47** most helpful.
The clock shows **11:16**
